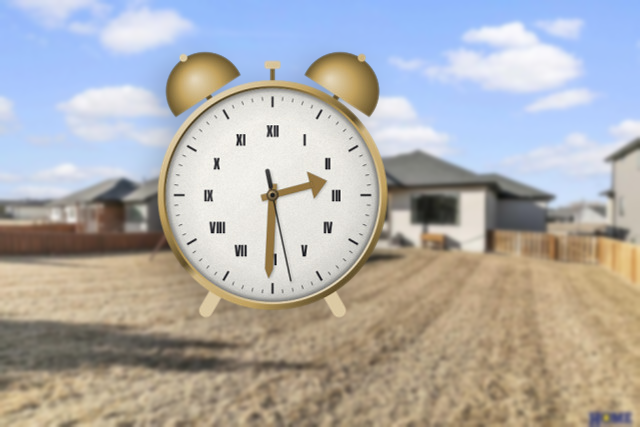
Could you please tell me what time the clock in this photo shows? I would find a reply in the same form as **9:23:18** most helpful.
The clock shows **2:30:28**
